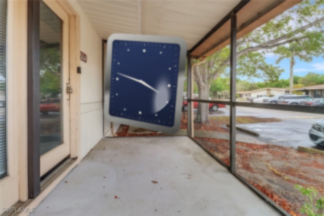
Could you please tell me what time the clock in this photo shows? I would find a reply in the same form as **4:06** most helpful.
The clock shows **3:47**
